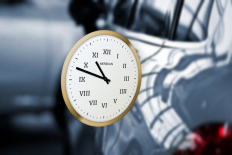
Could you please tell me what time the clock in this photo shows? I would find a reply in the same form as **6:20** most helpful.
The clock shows **10:48**
